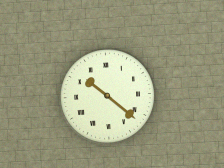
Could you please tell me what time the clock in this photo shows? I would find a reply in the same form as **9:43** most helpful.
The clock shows **10:22**
